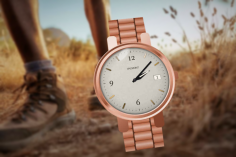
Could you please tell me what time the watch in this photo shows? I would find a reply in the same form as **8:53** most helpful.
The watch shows **2:08**
